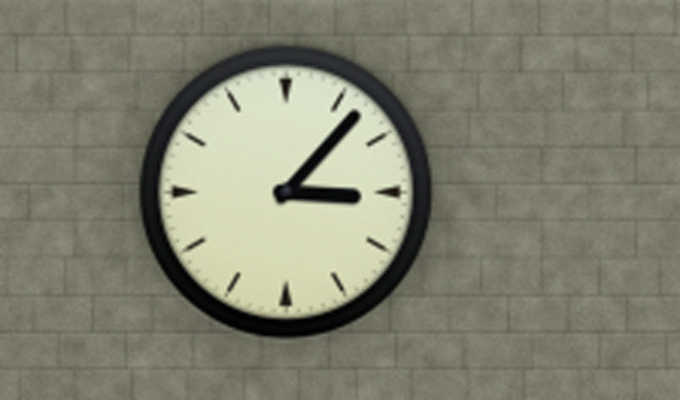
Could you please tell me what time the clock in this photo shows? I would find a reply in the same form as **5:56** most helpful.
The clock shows **3:07**
